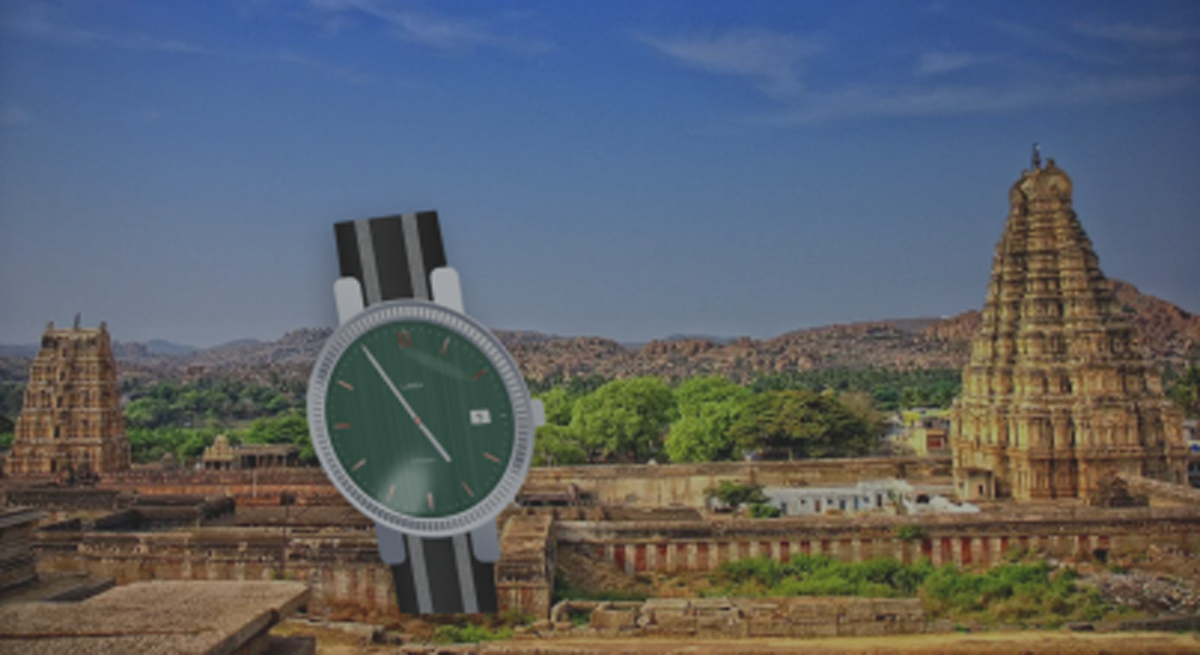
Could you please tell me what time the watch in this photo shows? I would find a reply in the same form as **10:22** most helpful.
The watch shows **4:55**
